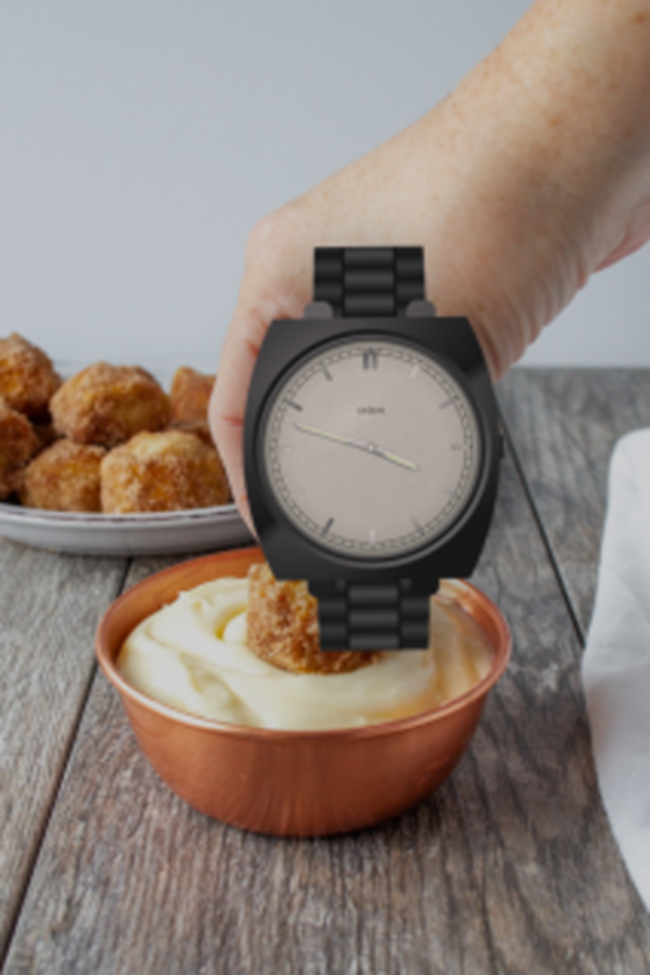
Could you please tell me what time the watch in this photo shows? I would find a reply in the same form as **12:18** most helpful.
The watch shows **3:48**
